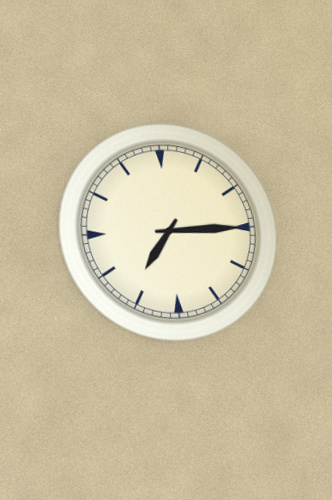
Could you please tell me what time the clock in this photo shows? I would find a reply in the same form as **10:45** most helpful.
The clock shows **7:15**
